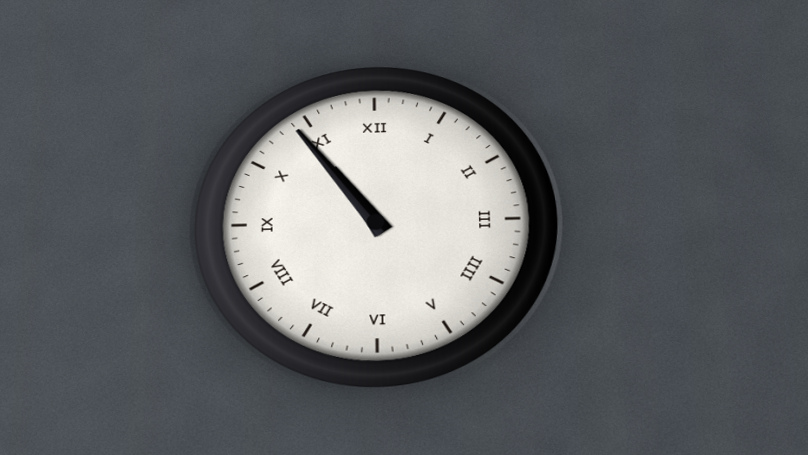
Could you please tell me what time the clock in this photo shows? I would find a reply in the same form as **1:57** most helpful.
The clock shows **10:54**
